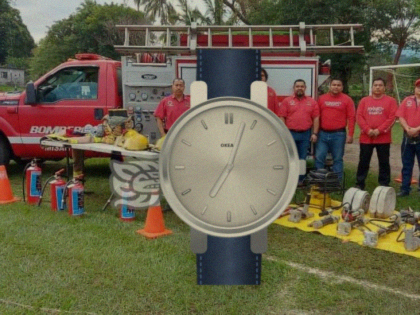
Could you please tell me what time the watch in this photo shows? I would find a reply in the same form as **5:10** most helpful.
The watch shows **7:03**
